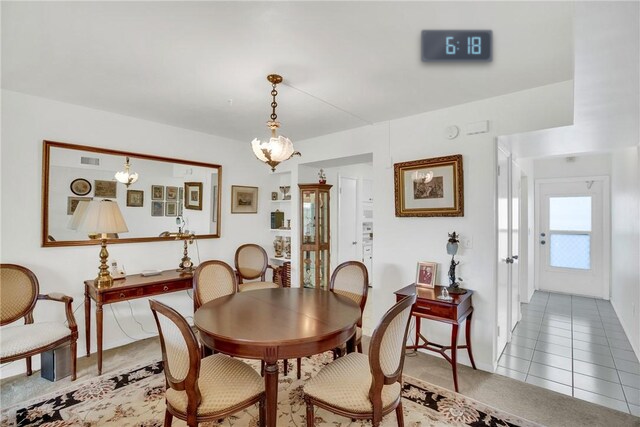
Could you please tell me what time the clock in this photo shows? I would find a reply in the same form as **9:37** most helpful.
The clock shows **6:18**
